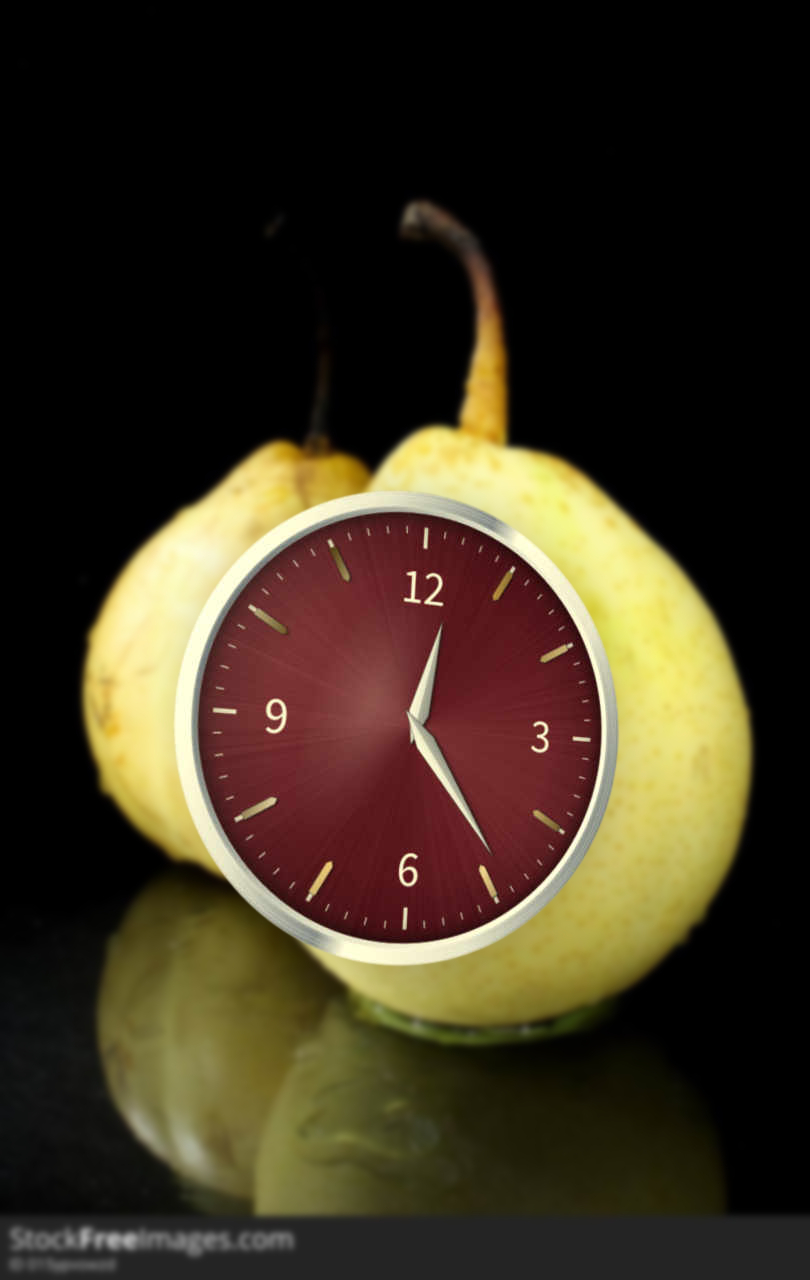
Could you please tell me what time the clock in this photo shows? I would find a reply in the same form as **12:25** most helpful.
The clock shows **12:24**
